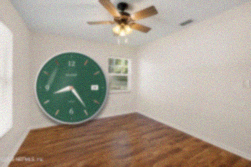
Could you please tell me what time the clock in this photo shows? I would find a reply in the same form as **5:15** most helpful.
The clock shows **8:24**
